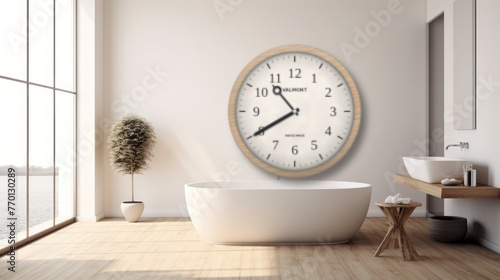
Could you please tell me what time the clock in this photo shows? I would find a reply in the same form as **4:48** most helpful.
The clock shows **10:40**
